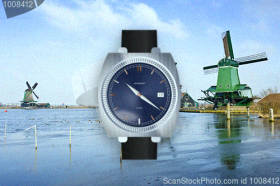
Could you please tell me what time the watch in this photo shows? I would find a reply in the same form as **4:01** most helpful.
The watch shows **10:21**
